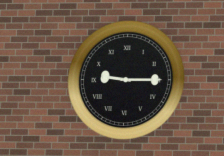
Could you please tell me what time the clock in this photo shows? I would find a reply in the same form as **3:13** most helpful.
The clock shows **9:15**
